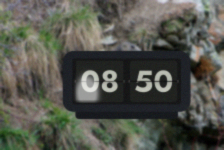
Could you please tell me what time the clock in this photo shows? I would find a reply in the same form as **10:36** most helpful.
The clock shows **8:50**
